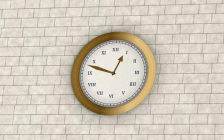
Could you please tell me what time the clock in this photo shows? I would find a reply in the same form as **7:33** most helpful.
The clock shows **12:48**
